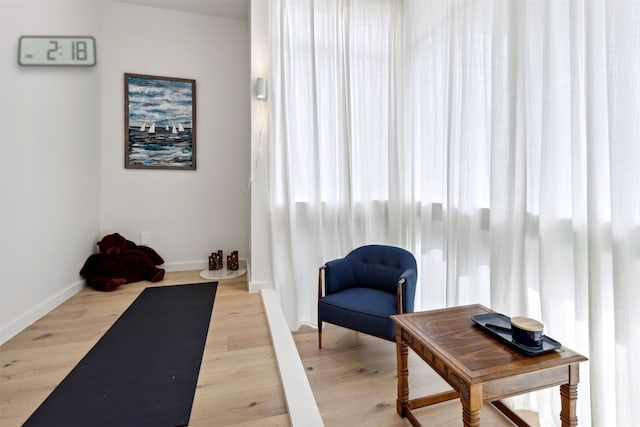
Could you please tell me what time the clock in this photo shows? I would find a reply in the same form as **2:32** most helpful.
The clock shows **2:18**
